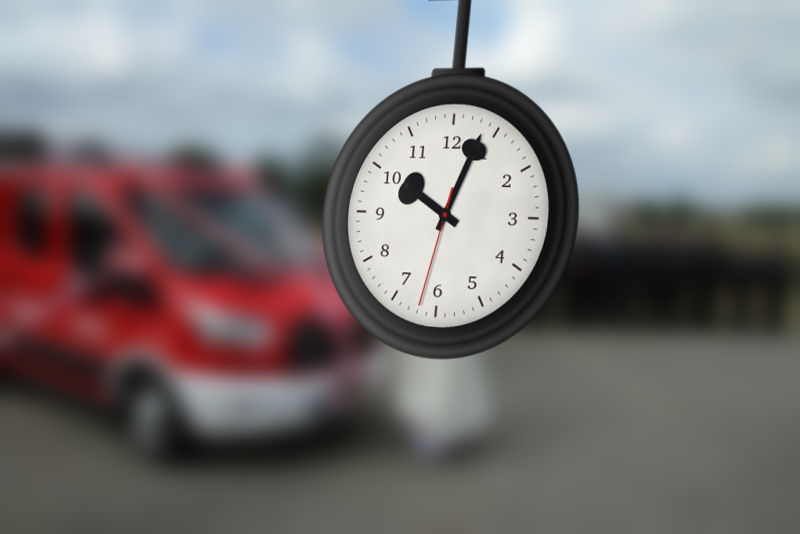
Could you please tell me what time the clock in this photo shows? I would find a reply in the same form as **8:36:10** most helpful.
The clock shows **10:03:32**
